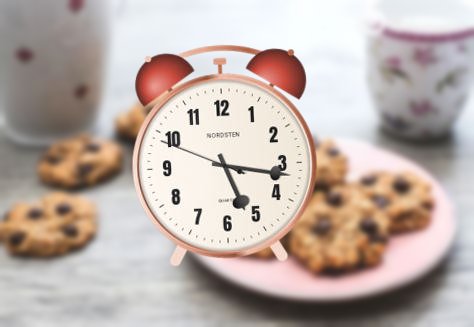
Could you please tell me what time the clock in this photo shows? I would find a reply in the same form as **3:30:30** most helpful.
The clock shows **5:16:49**
